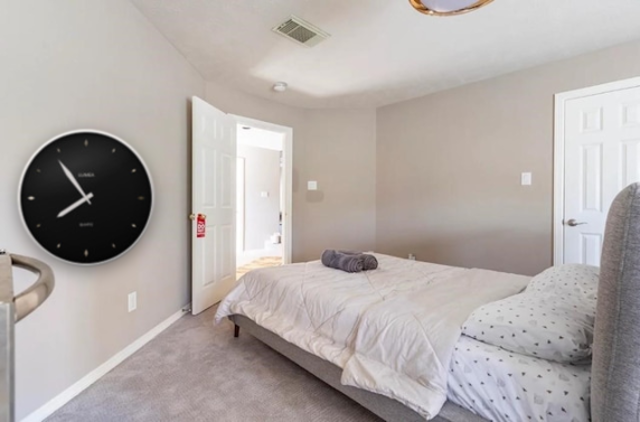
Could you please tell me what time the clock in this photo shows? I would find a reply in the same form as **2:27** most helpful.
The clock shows **7:54**
